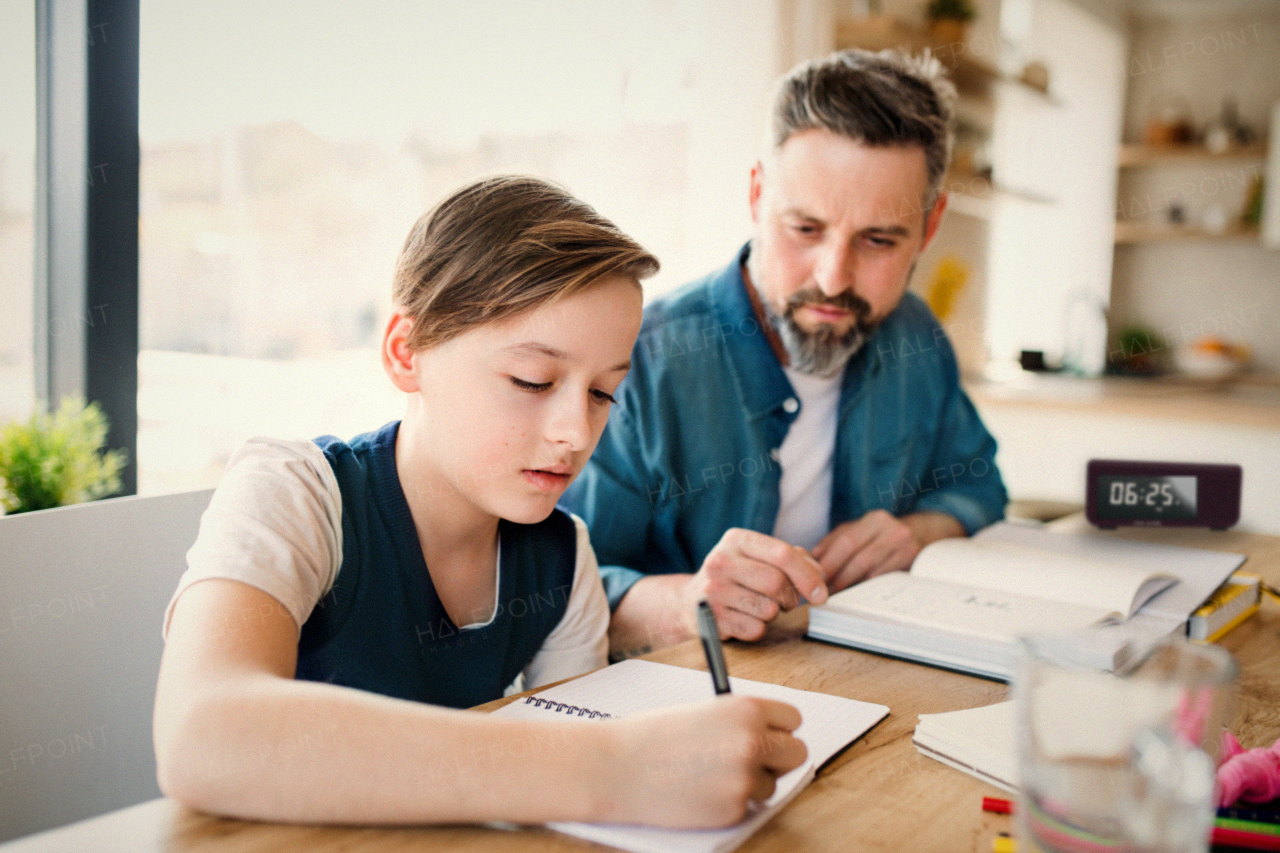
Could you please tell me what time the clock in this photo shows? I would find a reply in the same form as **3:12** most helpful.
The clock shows **6:25**
